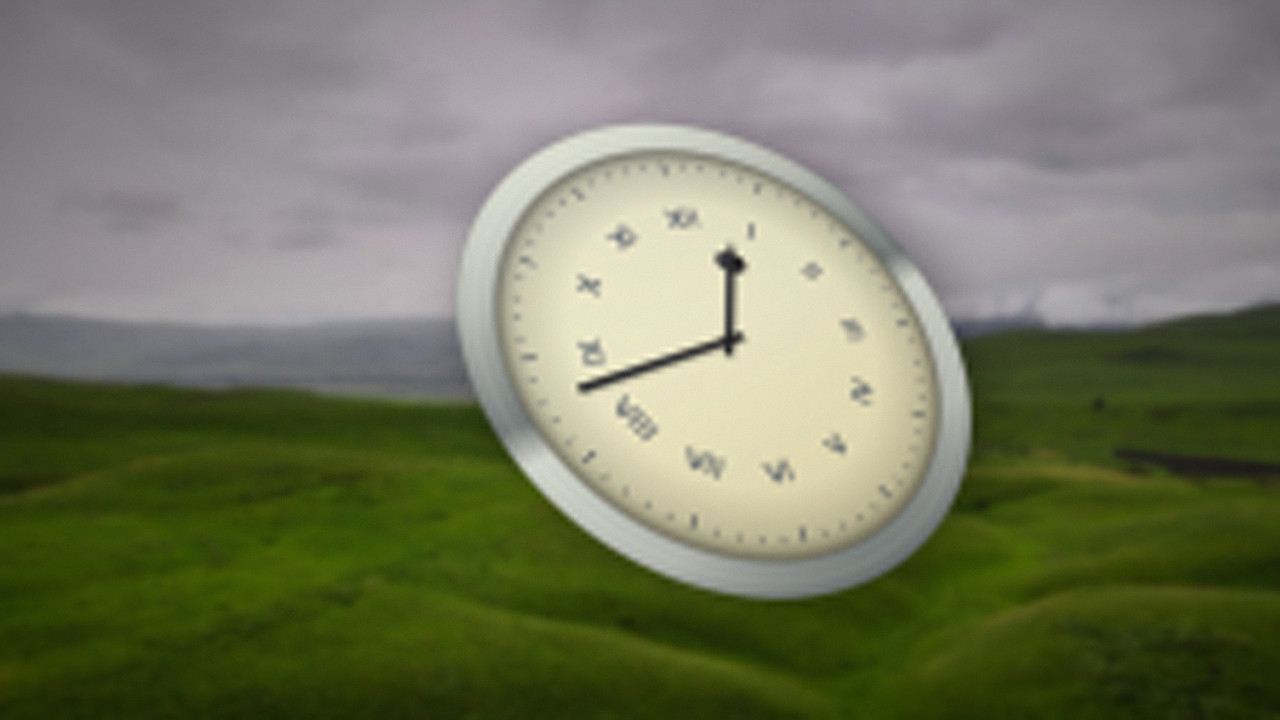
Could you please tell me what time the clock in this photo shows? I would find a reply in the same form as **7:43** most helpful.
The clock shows **12:43**
